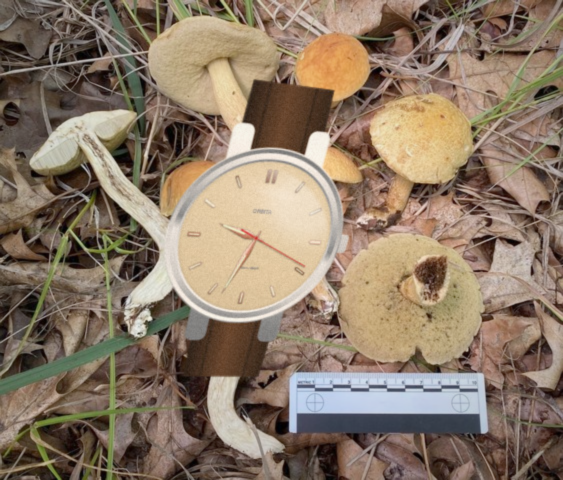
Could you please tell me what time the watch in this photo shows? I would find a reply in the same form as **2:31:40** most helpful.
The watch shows **9:33:19**
